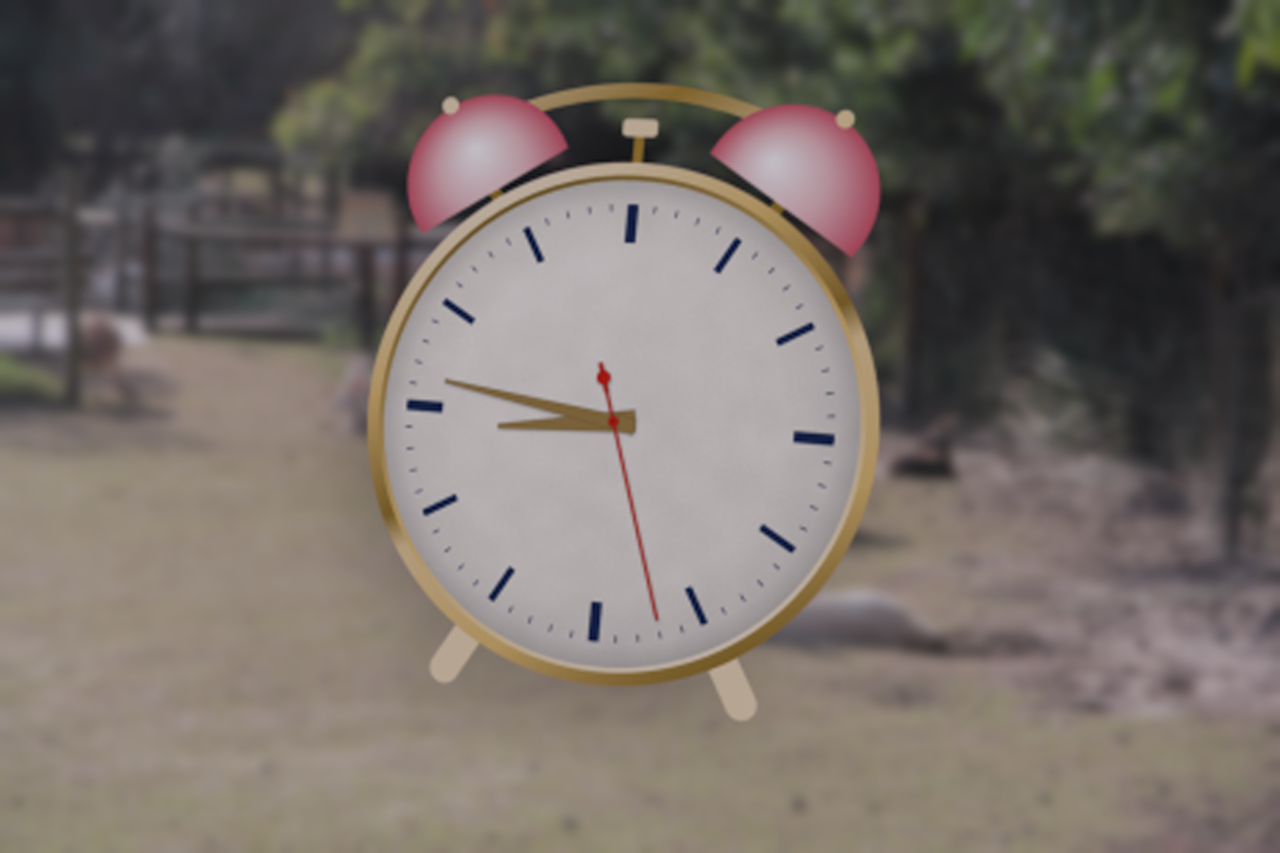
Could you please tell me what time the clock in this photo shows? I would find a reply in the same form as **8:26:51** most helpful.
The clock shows **8:46:27**
